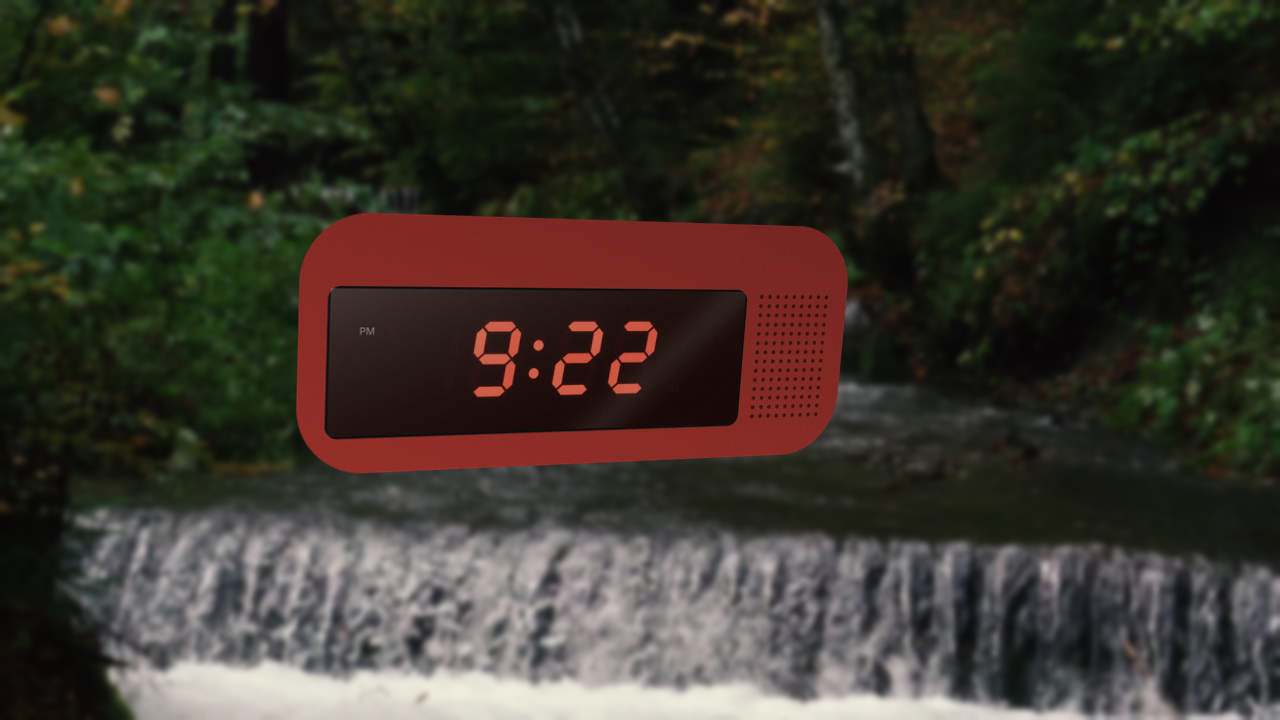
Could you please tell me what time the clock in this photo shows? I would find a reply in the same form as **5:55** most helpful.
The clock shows **9:22**
